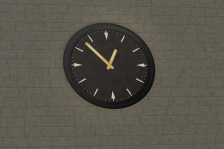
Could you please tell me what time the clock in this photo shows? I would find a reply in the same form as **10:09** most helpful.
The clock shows **12:53**
